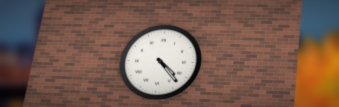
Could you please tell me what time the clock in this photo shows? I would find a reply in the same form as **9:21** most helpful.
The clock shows **4:23**
